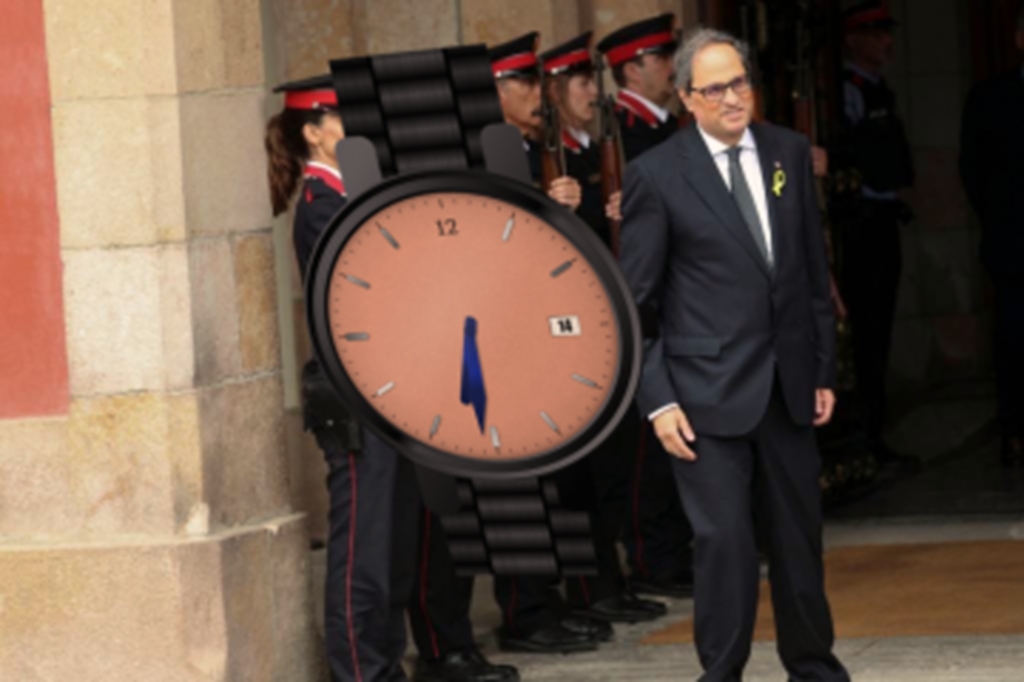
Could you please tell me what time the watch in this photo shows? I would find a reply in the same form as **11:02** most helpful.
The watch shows **6:31**
